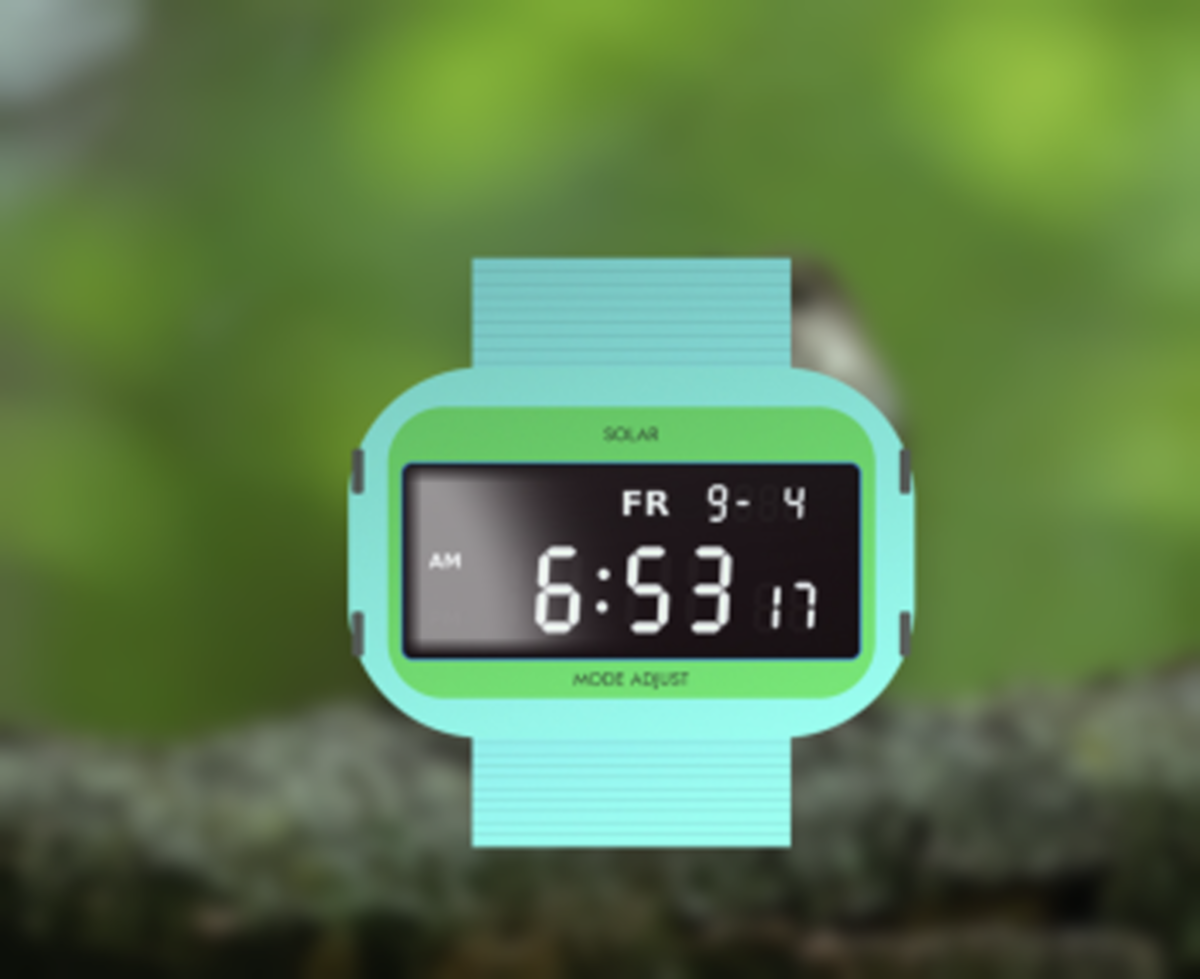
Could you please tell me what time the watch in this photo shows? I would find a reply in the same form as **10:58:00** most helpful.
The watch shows **6:53:17**
